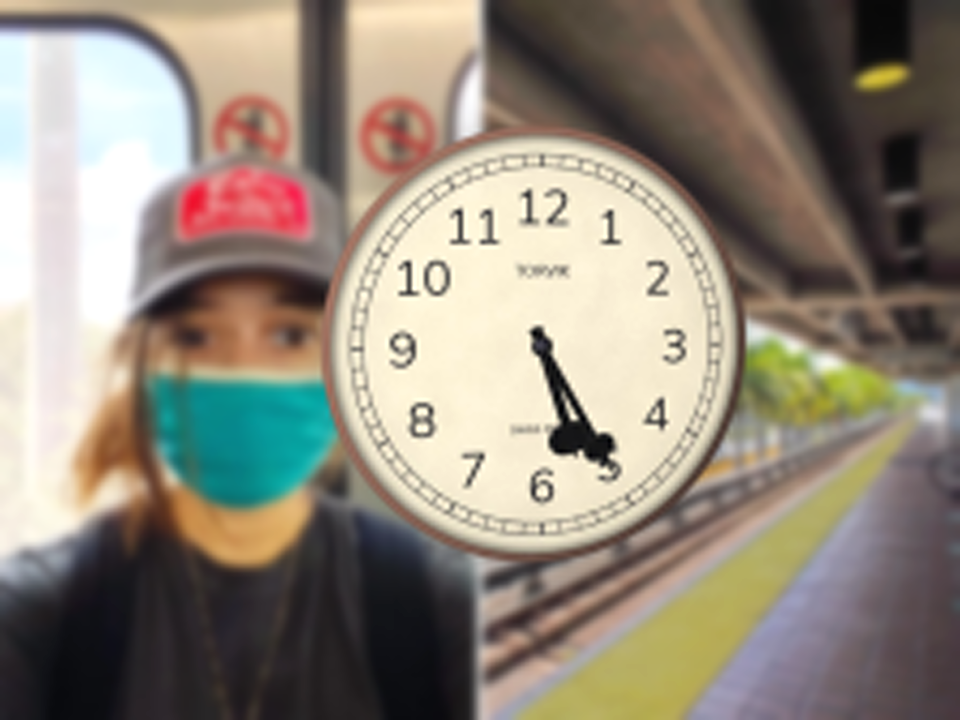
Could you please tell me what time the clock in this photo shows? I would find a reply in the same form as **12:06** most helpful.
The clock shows **5:25**
